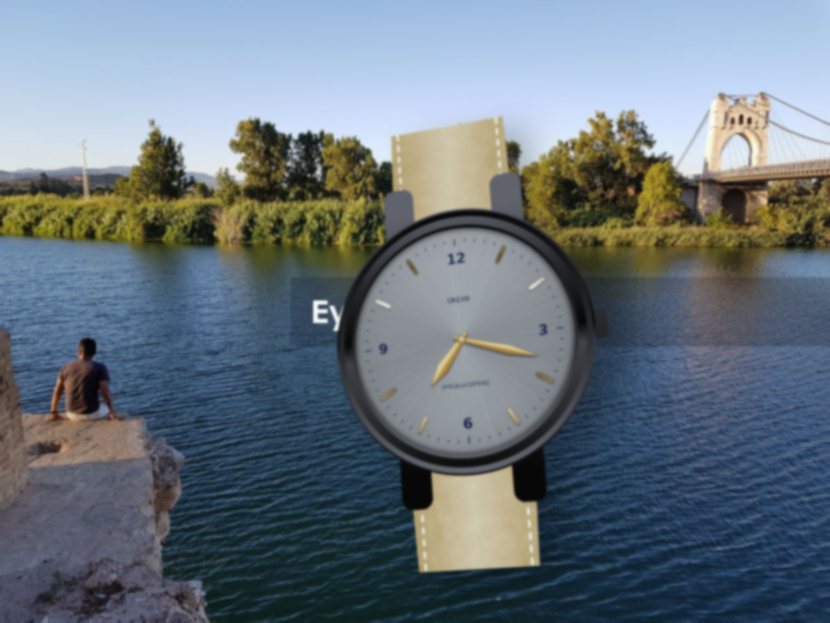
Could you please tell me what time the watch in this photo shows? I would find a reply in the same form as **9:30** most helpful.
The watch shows **7:18**
